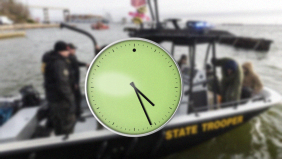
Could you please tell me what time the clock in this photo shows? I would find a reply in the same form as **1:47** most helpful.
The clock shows **4:26**
